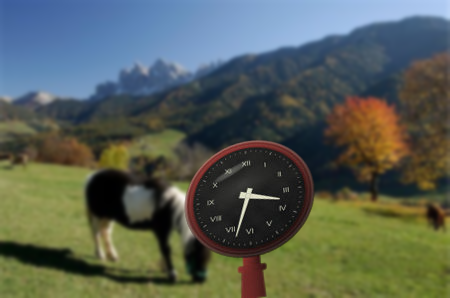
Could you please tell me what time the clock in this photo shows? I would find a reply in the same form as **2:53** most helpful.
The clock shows **3:33**
